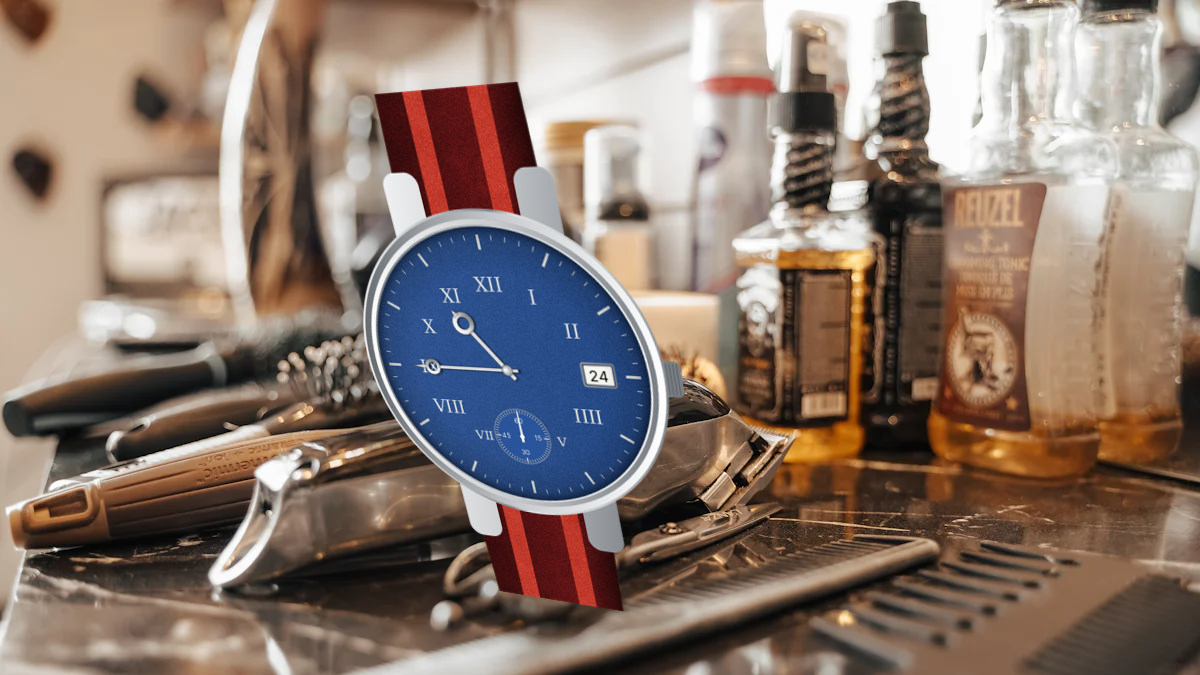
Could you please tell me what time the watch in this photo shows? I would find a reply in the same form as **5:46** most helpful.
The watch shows **10:45**
